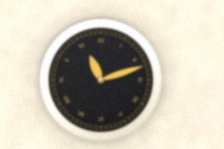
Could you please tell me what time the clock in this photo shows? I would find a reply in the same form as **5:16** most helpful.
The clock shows **11:12**
